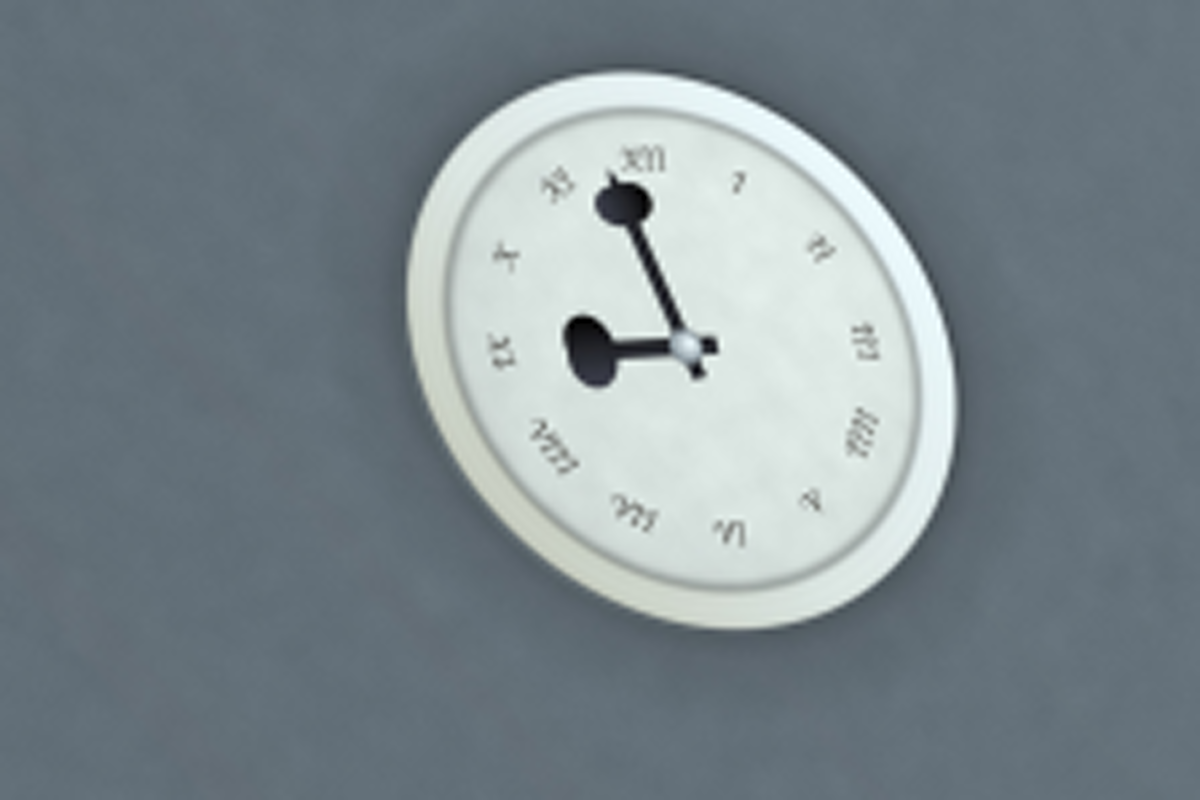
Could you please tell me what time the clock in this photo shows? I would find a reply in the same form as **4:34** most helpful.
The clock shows **8:58**
